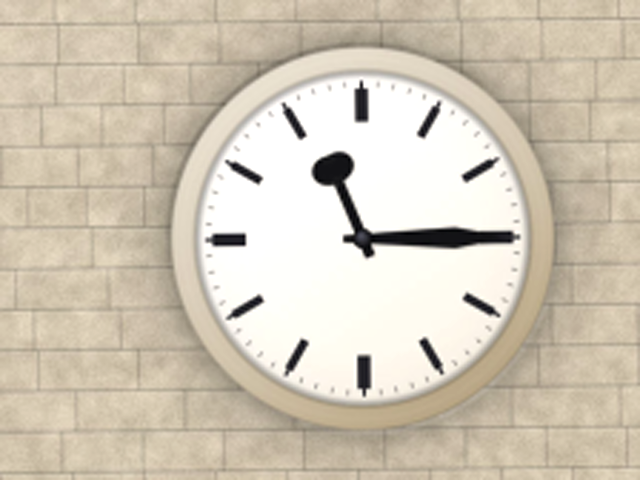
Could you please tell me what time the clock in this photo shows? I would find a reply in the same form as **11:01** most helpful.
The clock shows **11:15**
